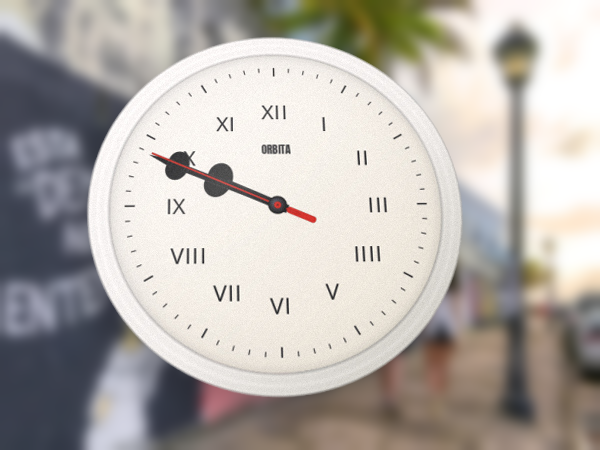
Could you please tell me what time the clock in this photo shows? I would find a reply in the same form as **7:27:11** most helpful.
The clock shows **9:48:49**
